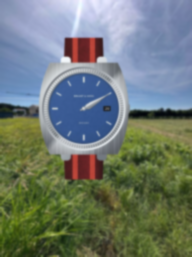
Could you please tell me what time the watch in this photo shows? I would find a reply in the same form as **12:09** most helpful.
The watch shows **2:10**
